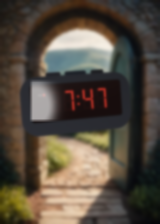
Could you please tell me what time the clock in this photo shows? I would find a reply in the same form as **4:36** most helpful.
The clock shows **7:47**
